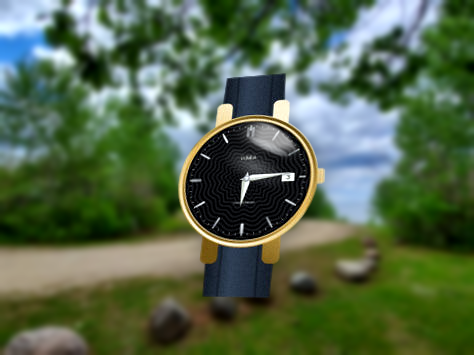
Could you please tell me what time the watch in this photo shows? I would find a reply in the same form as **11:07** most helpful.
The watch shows **6:14**
